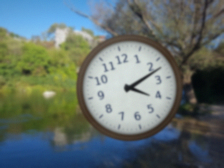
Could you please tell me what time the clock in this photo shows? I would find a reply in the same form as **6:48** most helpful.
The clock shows **4:12**
